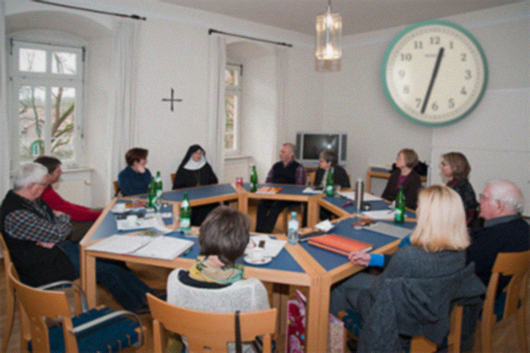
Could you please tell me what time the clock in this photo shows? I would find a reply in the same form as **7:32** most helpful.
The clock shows **12:33**
